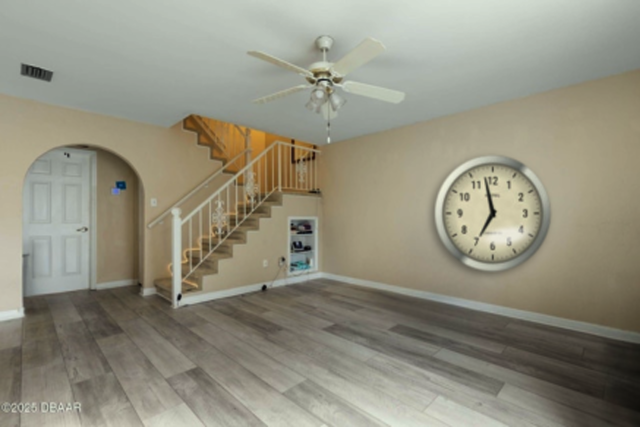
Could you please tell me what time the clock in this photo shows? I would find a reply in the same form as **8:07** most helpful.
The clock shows **6:58**
